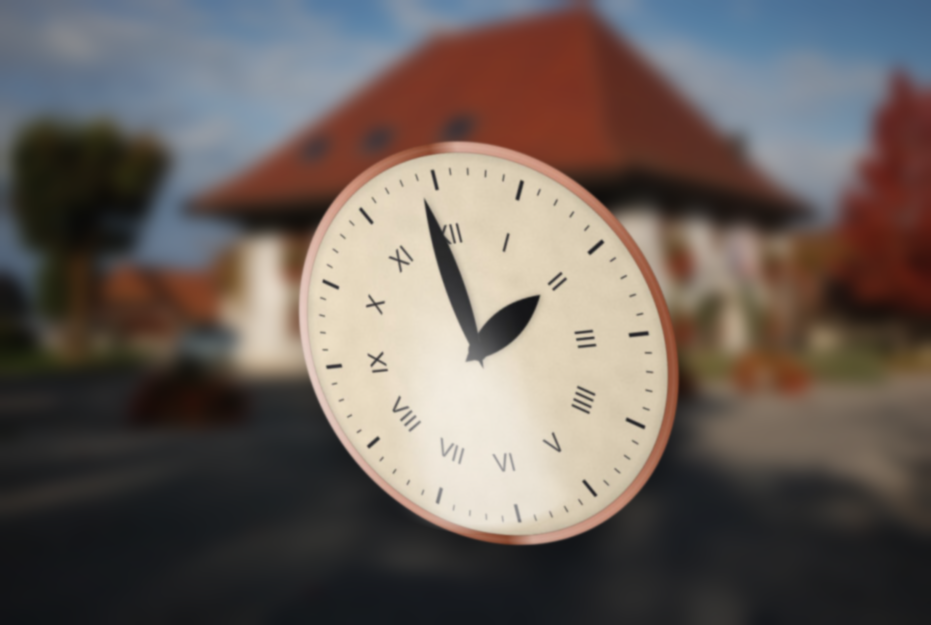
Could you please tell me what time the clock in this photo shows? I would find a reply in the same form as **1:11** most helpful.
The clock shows **1:59**
